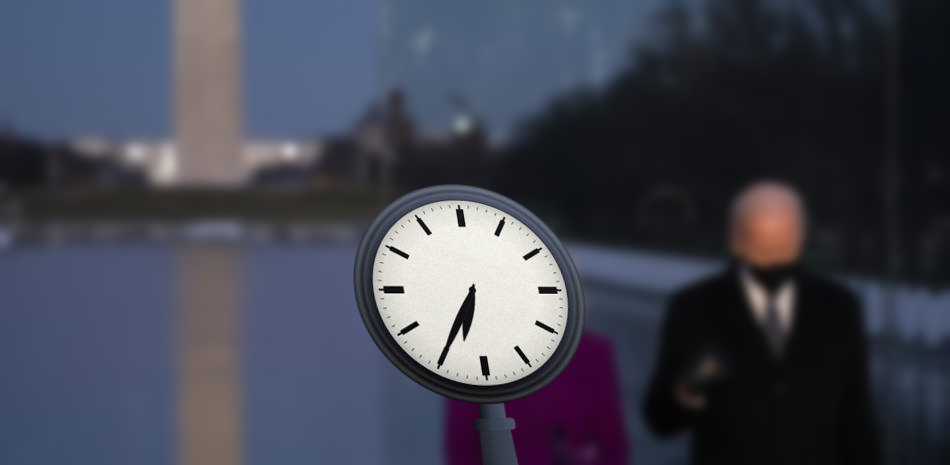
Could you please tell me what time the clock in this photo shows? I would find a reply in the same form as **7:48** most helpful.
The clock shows **6:35**
